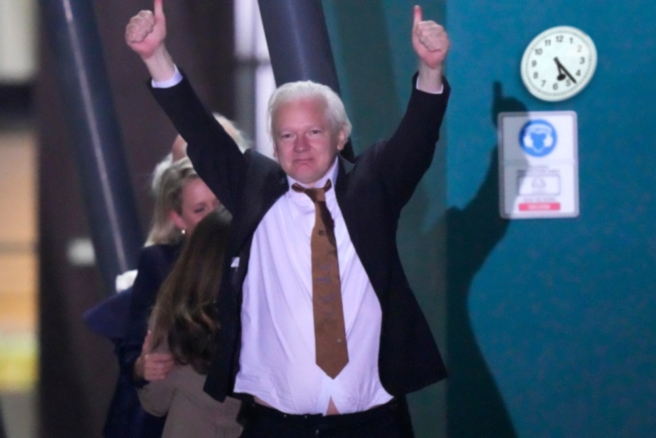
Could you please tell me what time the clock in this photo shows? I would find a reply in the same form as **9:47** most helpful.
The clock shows **5:23**
